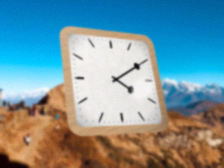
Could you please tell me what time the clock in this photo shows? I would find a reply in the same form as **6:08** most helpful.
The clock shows **4:10**
